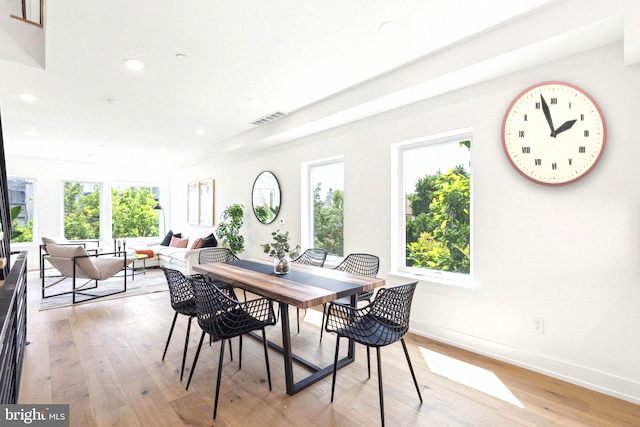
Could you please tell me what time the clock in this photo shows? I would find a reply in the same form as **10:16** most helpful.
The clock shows **1:57**
